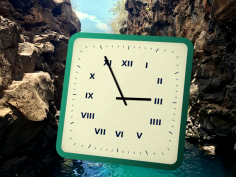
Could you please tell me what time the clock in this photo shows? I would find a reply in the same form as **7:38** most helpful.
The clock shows **2:55**
